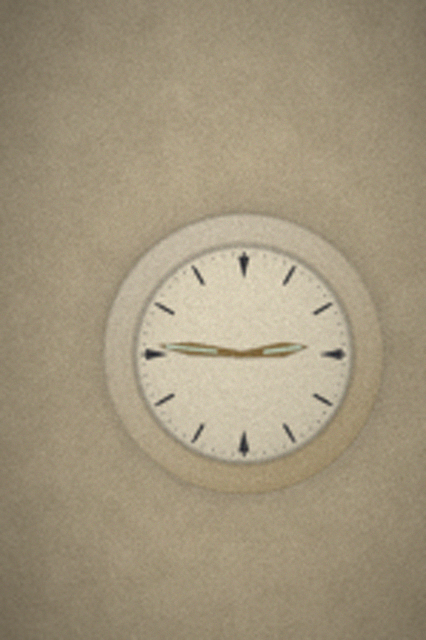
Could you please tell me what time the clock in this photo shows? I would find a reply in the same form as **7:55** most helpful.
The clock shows **2:46**
